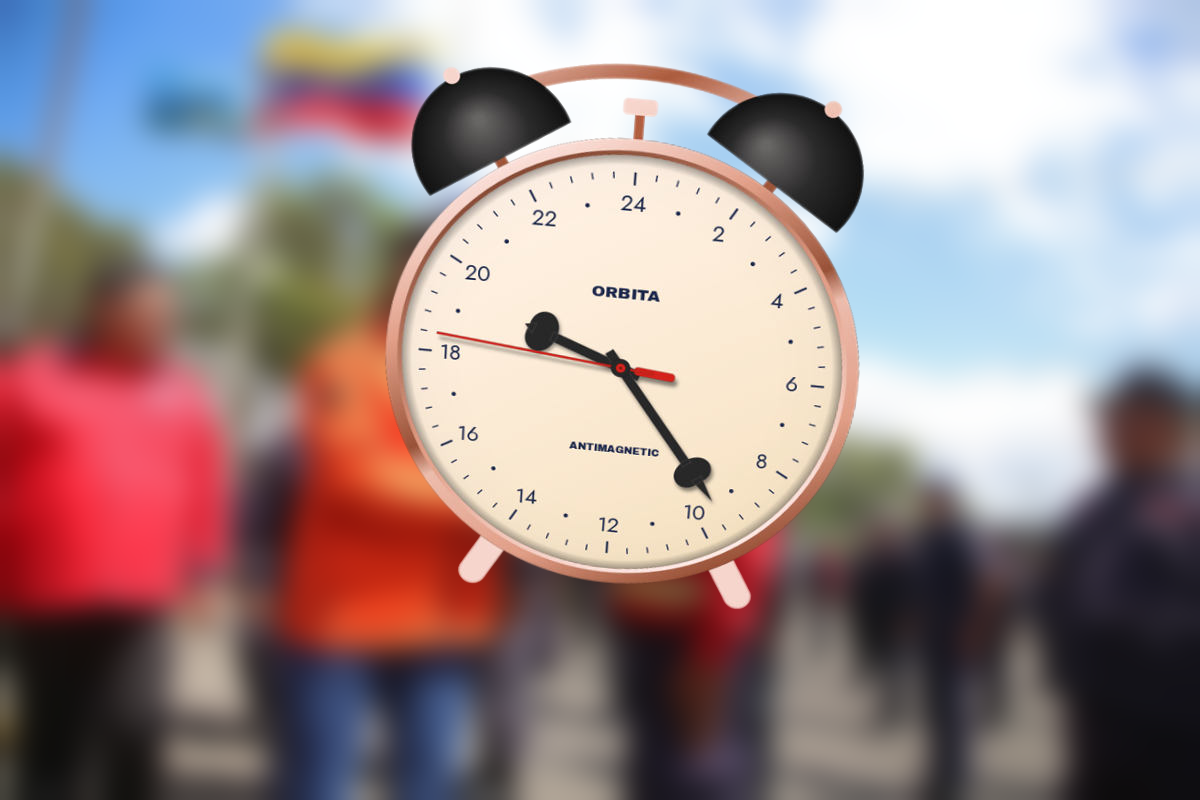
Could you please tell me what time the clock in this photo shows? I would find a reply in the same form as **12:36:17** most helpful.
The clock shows **19:23:46**
